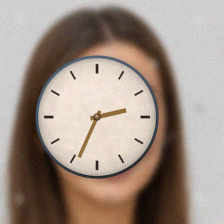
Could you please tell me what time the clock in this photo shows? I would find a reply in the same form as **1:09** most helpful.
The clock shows **2:34**
